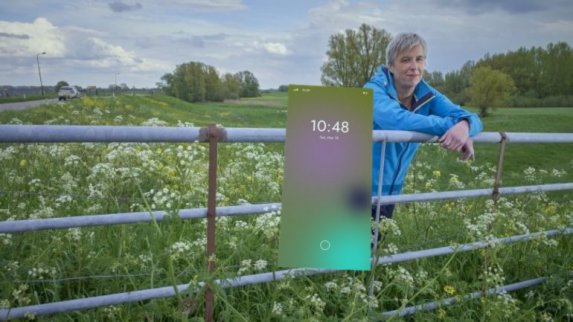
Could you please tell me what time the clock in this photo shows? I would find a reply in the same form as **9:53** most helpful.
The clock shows **10:48**
